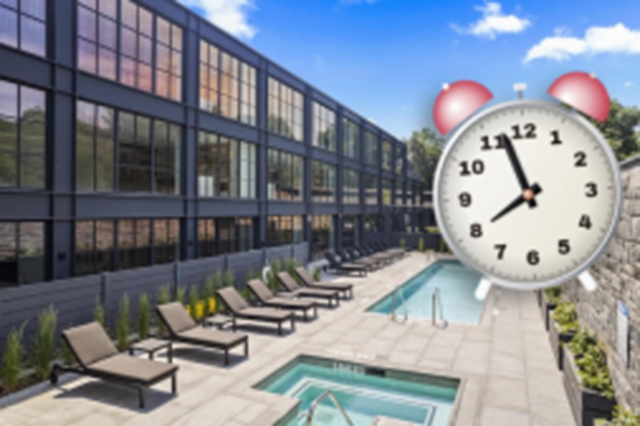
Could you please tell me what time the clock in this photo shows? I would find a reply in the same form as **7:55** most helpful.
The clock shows **7:57**
